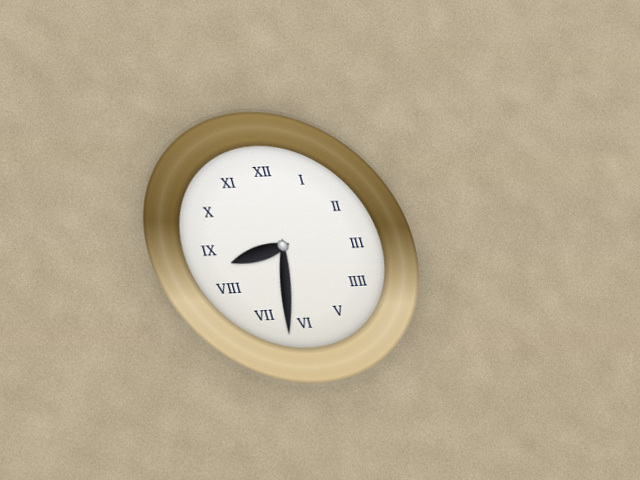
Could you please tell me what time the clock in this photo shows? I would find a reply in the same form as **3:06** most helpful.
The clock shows **8:32**
